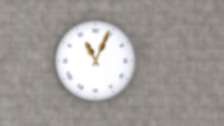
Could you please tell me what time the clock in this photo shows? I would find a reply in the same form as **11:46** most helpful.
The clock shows **11:04**
